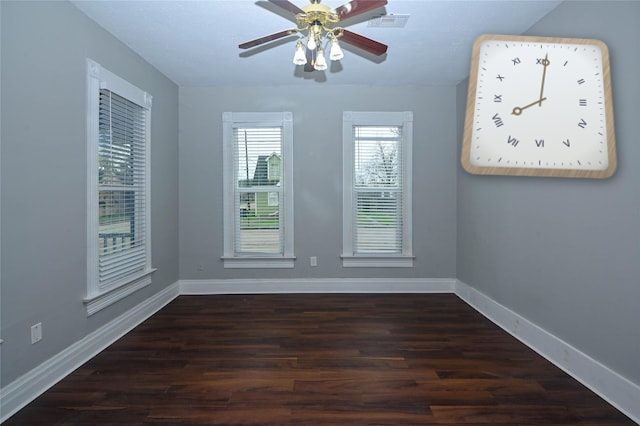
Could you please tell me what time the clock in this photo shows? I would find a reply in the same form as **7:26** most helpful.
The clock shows **8:01**
